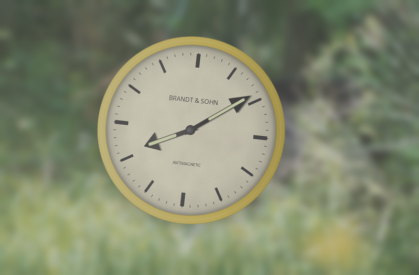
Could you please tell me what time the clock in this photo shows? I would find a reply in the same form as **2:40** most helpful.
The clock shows **8:09**
